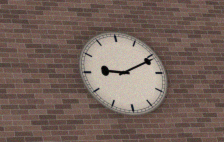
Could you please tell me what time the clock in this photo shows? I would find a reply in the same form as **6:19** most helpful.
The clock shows **9:11**
